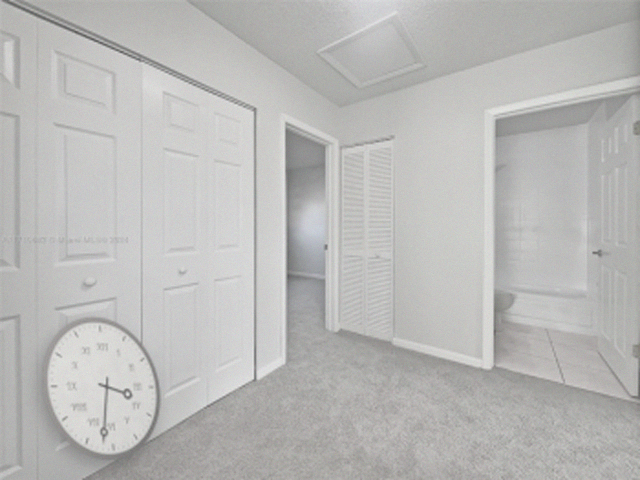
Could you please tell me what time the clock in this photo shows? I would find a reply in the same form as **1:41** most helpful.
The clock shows **3:32**
